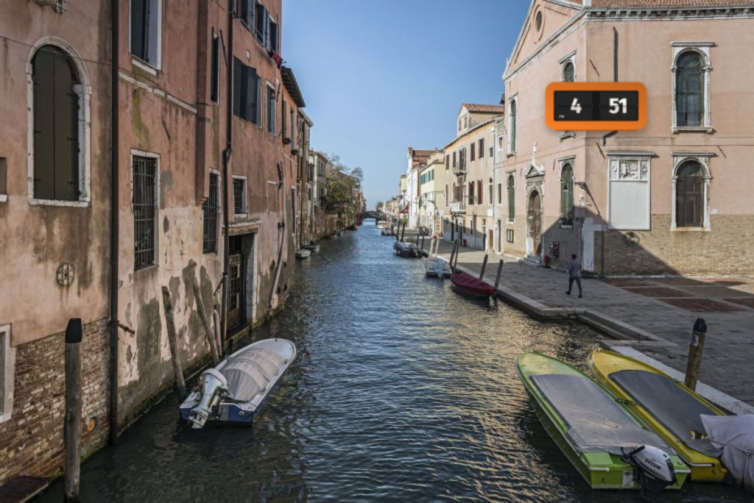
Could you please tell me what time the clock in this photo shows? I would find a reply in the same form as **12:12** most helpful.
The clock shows **4:51**
